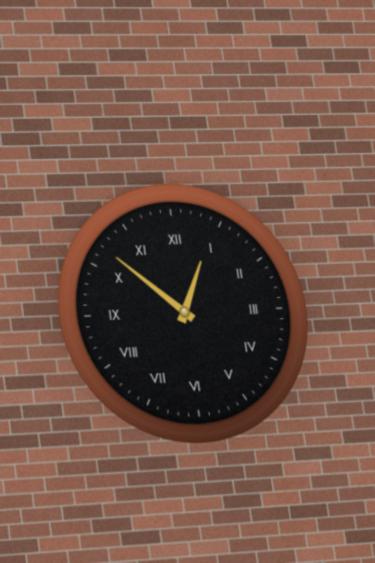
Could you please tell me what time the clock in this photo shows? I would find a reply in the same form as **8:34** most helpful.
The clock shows **12:52**
